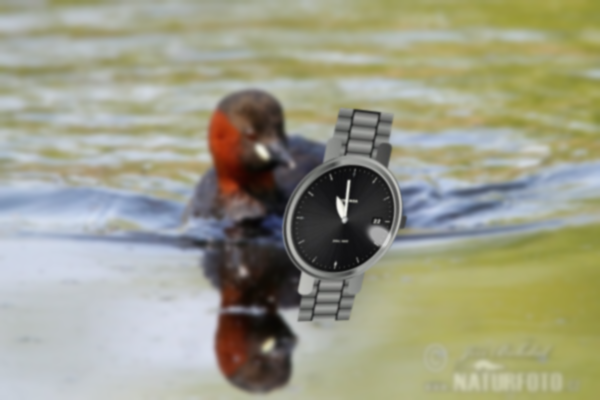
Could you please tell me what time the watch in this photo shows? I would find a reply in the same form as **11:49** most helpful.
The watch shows **10:59**
